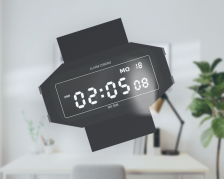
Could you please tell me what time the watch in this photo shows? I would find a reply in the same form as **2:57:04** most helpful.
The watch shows **2:05:08**
